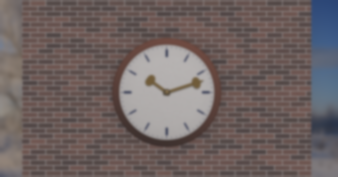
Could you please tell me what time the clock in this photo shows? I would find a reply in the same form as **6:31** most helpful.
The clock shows **10:12**
